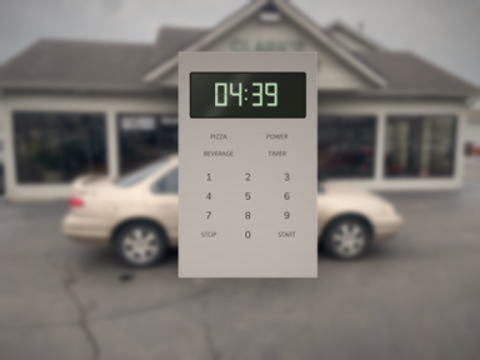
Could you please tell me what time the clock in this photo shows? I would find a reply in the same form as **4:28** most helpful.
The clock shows **4:39**
